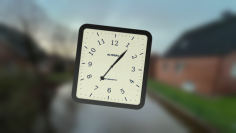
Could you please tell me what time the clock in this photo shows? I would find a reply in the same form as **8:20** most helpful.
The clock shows **7:06**
